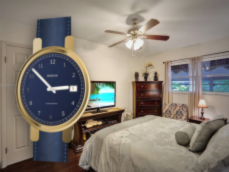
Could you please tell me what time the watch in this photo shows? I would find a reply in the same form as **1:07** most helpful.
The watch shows **2:52**
